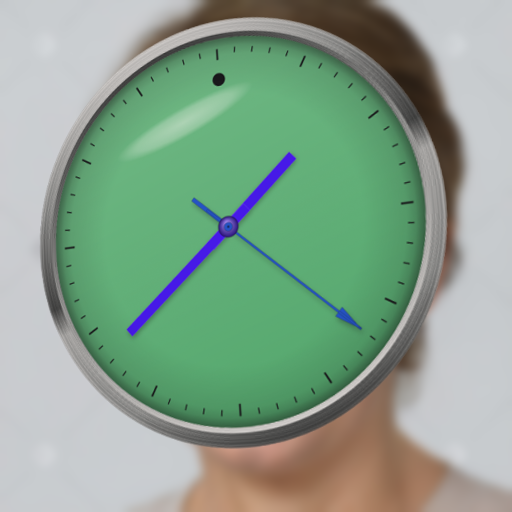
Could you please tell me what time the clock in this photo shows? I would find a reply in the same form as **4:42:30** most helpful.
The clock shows **1:38:22**
